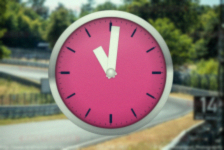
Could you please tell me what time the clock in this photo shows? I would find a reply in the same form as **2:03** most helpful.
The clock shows **11:01**
